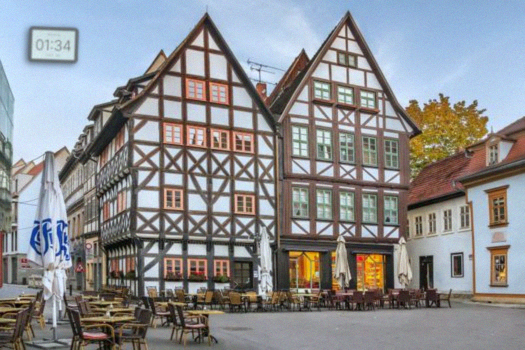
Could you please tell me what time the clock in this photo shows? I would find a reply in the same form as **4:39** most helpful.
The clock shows **1:34**
